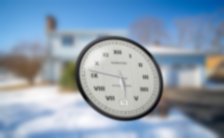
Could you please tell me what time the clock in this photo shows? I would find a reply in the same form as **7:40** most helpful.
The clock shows **5:47**
